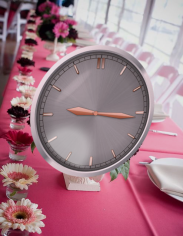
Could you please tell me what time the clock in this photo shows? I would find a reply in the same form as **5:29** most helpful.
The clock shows **9:16**
